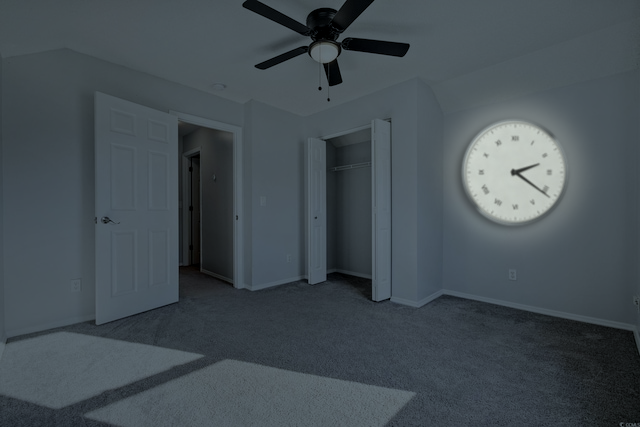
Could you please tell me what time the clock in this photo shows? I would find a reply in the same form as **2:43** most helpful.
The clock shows **2:21**
